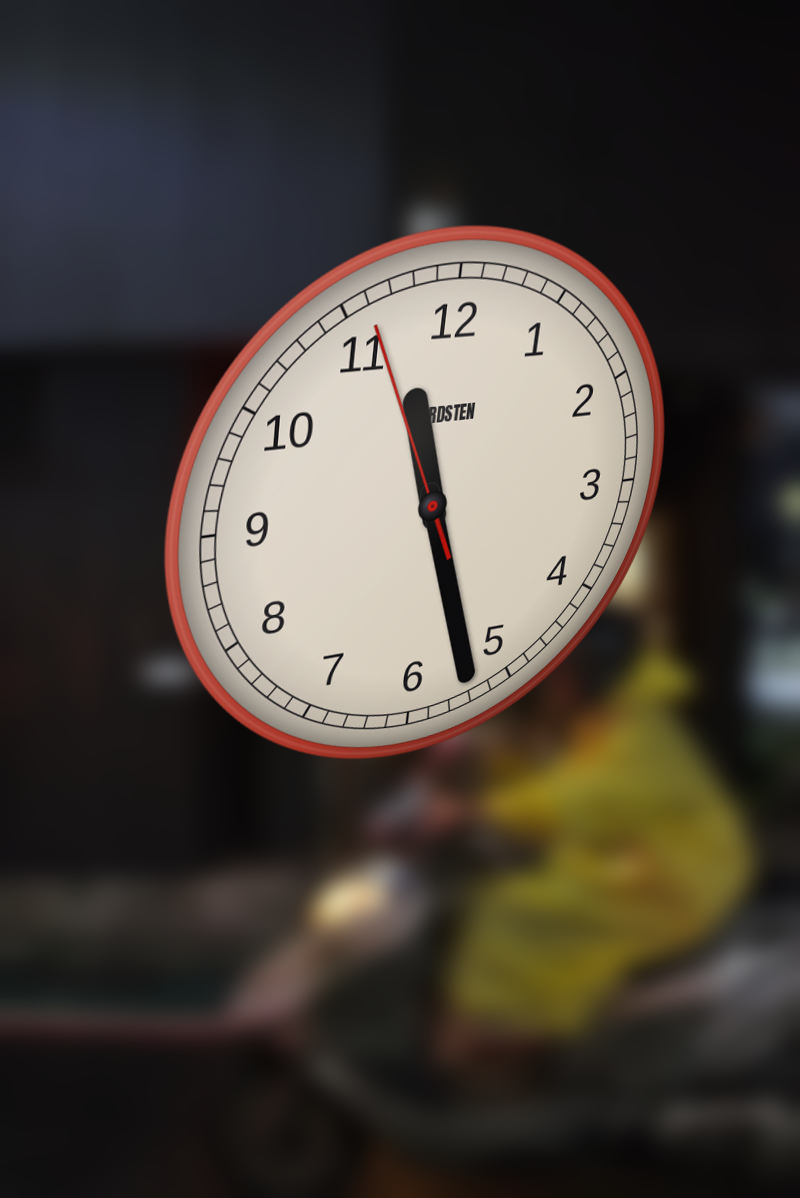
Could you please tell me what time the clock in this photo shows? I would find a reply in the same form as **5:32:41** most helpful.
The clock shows **11:26:56**
